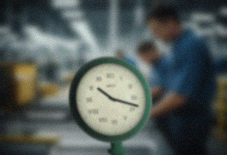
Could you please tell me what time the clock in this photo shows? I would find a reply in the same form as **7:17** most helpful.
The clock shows **10:18**
